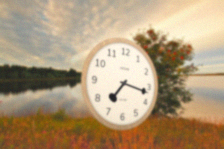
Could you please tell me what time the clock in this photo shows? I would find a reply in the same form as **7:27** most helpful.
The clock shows **7:17**
